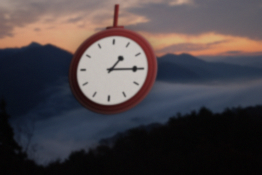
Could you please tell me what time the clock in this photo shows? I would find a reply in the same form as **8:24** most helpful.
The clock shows **1:15**
